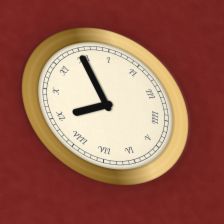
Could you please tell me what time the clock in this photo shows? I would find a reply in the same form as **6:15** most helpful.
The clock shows **9:00**
